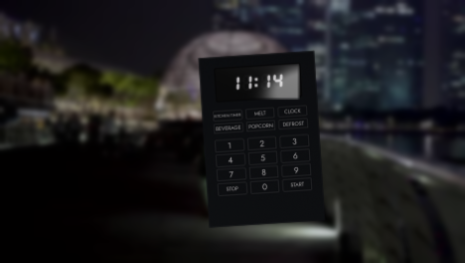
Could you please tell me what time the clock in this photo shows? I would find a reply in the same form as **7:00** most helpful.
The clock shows **11:14**
